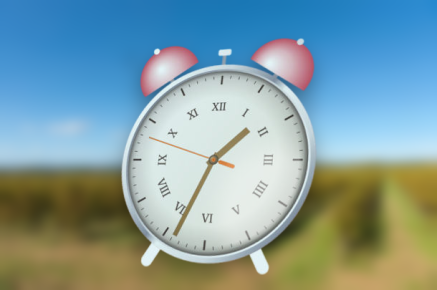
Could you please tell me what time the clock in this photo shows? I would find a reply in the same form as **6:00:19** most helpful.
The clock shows **1:33:48**
